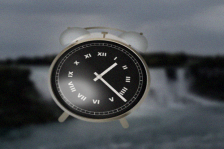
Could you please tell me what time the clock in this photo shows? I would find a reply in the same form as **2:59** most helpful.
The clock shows **1:22**
